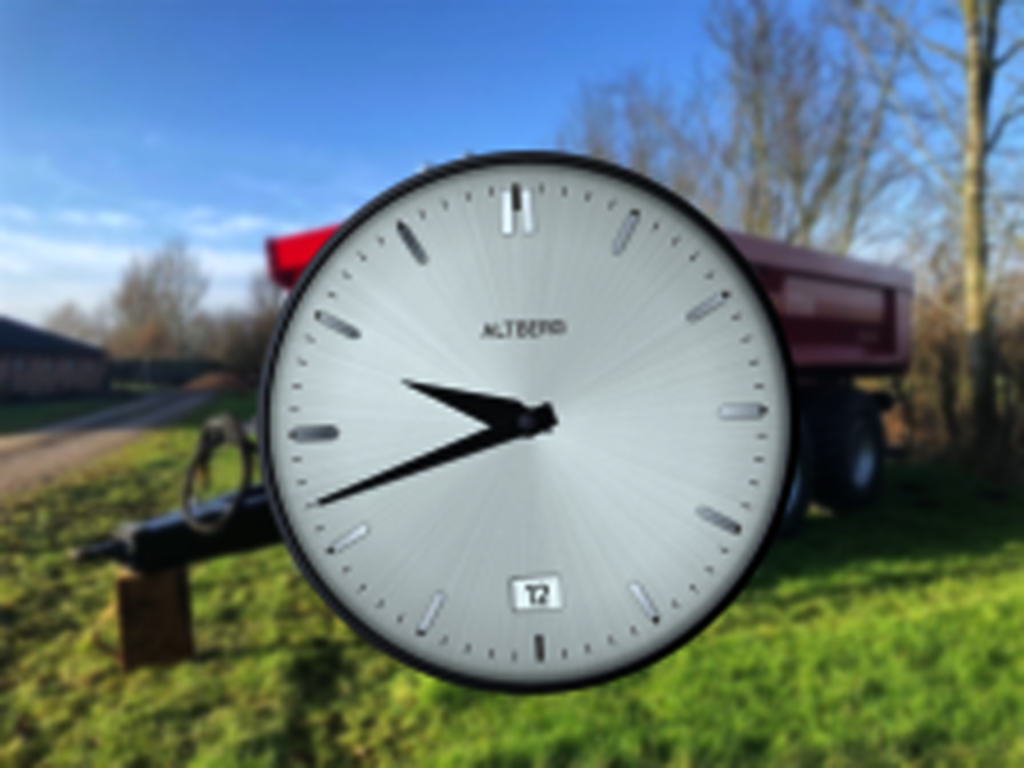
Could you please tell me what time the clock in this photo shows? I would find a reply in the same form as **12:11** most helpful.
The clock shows **9:42**
